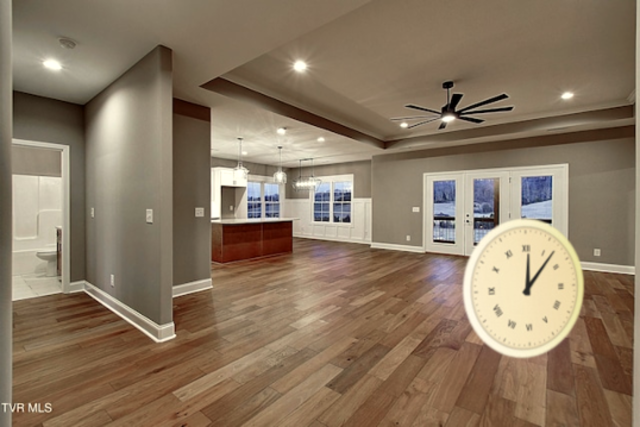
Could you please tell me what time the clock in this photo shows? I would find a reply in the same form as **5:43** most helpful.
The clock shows **12:07**
